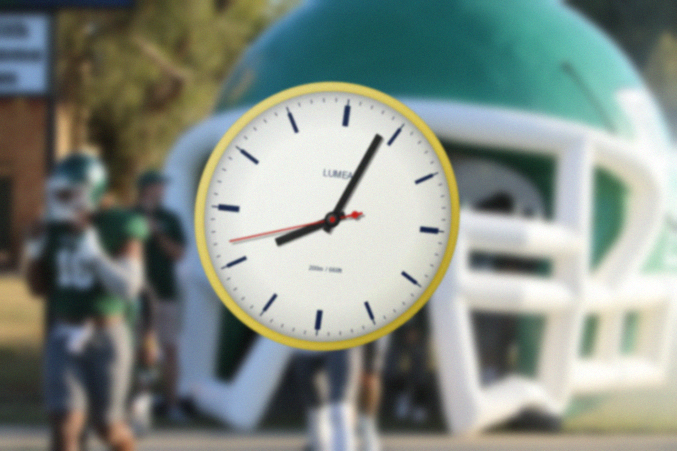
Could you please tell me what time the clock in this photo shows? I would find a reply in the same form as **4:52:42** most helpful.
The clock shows **8:03:42**
